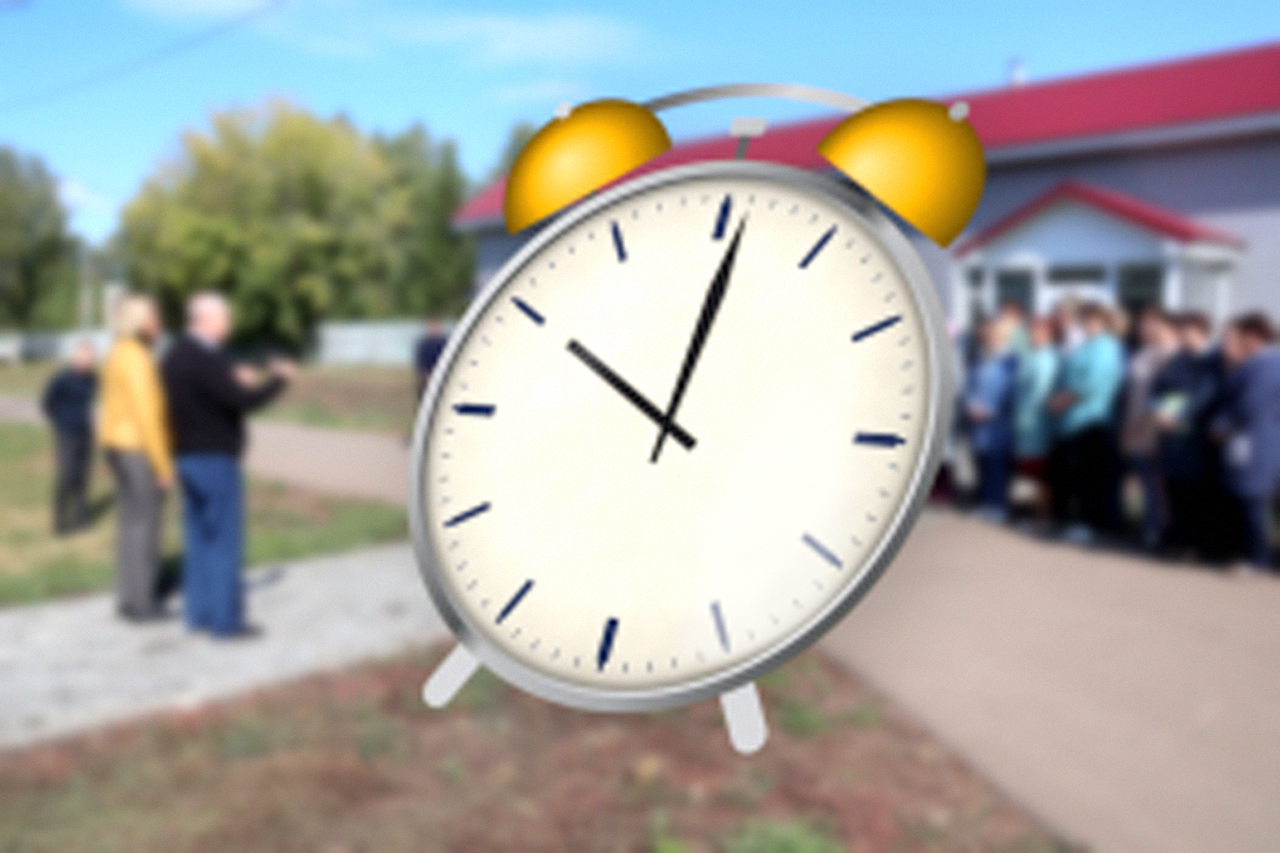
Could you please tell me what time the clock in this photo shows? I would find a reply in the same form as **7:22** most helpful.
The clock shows **10:01**
